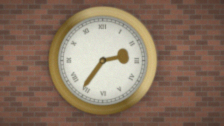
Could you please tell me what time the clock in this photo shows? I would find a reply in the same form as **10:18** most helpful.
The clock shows **2:36**
